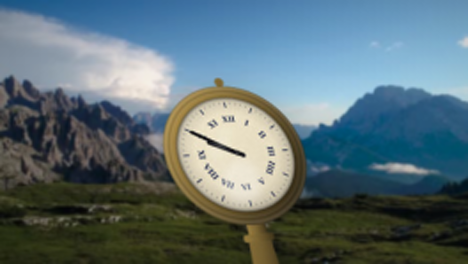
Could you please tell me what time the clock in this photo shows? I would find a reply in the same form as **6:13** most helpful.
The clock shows **9:50**
